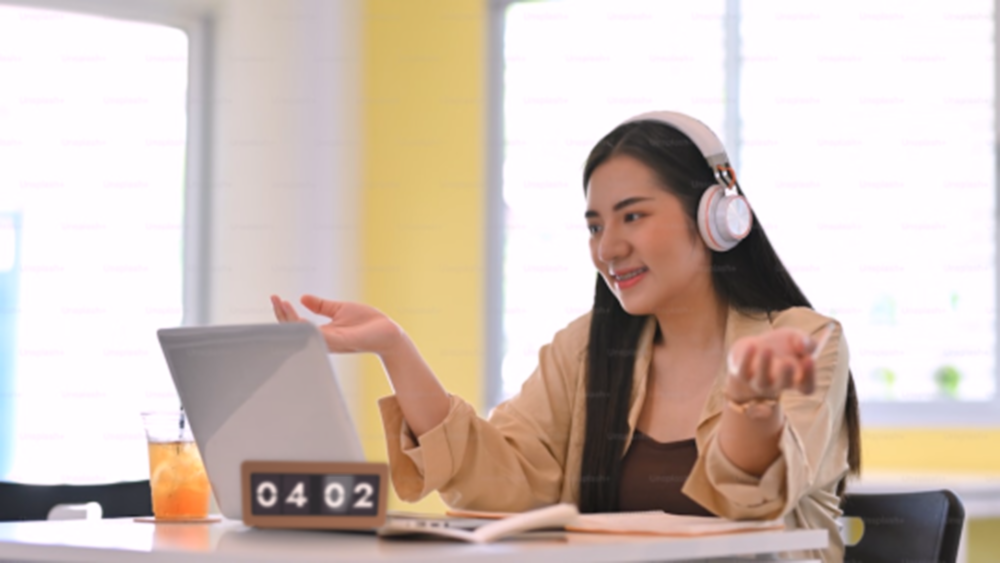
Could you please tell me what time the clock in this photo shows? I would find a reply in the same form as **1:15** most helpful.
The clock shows **4:02**
